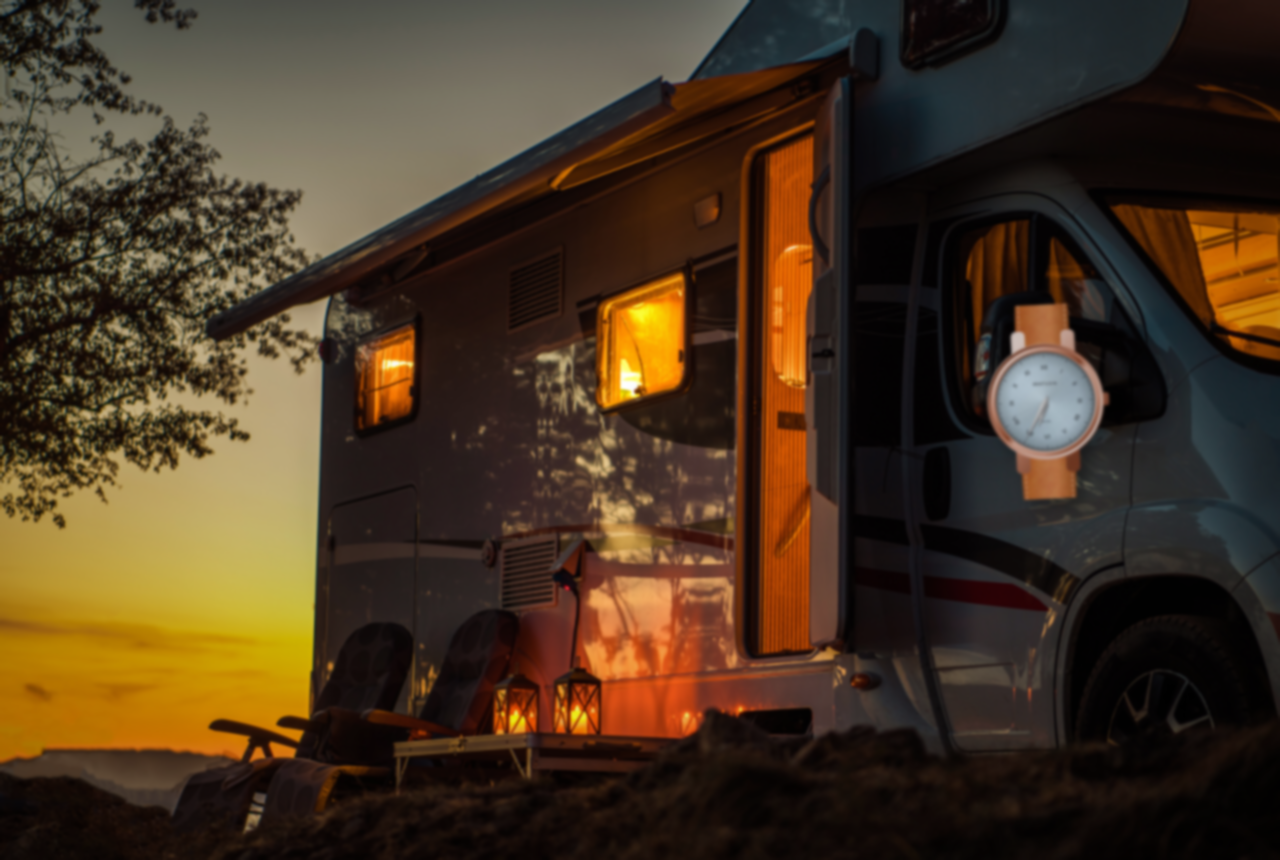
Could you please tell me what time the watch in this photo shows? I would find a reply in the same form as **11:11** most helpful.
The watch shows **6:35**
